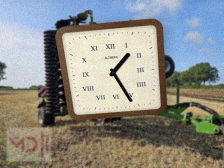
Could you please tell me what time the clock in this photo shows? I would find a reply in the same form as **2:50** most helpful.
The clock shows **1:26**
